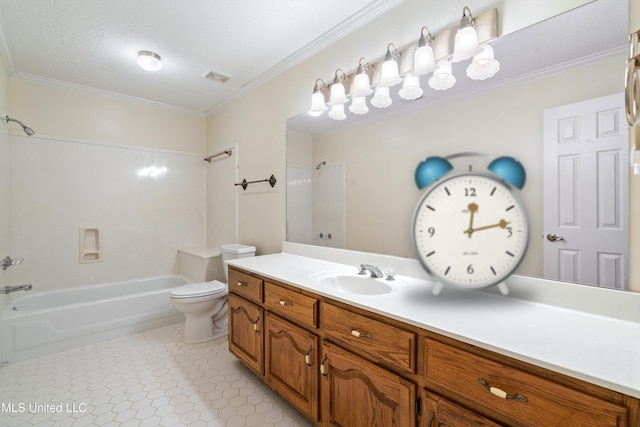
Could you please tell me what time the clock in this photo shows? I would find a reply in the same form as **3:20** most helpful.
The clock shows **12:13**
